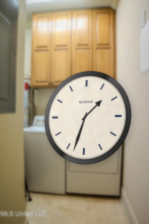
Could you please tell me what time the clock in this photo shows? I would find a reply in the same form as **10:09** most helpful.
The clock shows **1:33**
